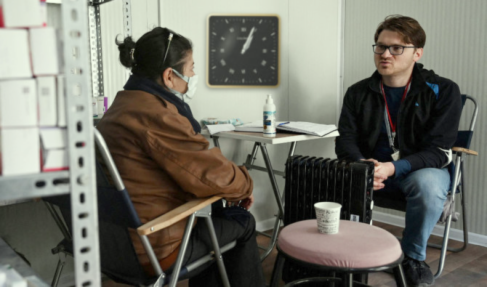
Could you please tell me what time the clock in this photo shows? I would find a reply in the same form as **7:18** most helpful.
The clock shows **1:04**
